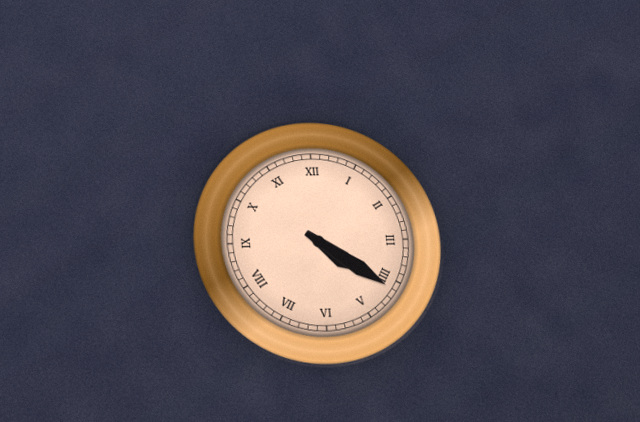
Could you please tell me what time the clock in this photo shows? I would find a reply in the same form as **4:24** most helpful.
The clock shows **4:21**
